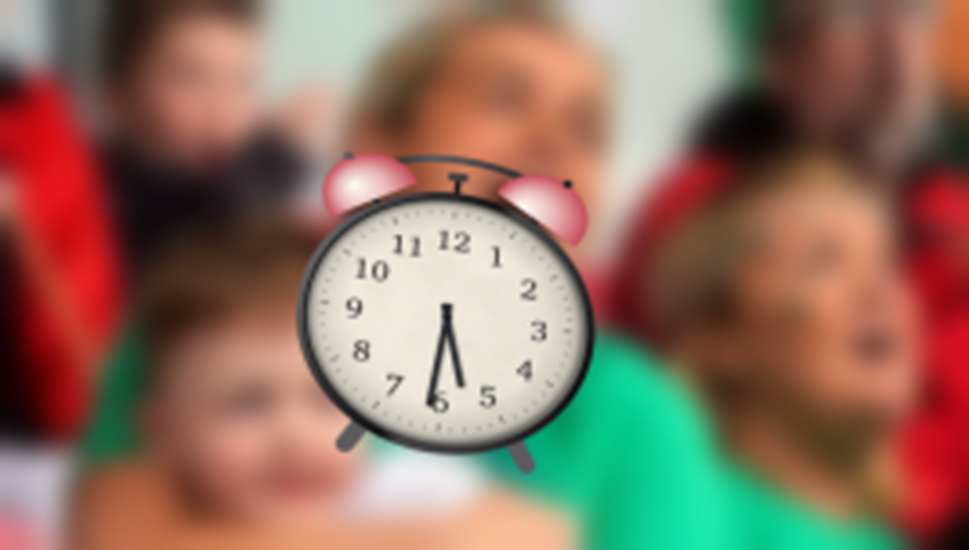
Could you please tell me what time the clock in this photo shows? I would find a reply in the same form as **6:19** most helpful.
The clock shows **5:31**
